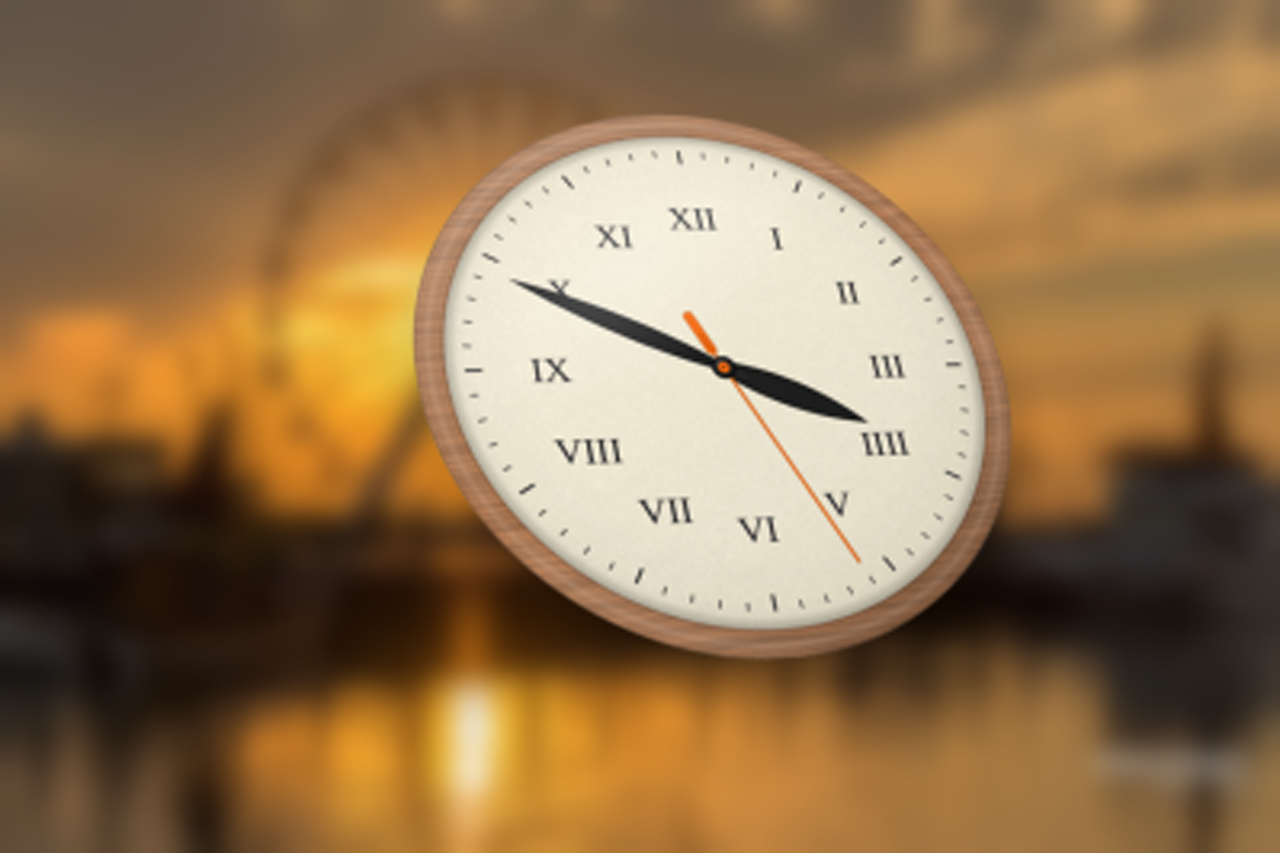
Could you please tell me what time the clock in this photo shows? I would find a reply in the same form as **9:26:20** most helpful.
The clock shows **3:49:26**
